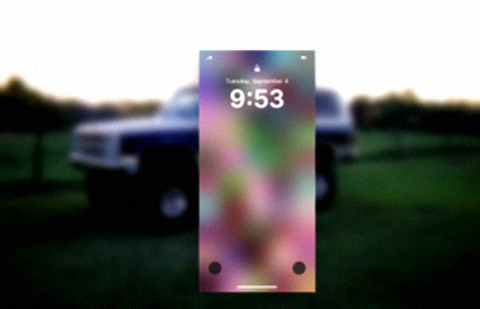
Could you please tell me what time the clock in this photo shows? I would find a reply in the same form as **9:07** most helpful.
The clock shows **9:53**
